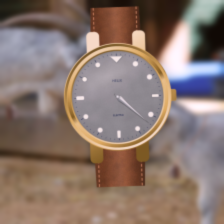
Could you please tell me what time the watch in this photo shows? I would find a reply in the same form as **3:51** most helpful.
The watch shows **4:22**
